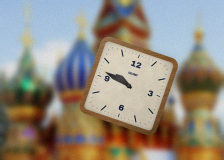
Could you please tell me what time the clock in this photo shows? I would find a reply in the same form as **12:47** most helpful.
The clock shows **9:47**
